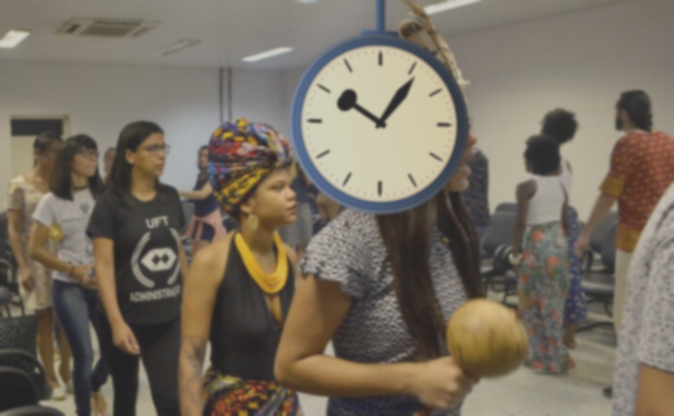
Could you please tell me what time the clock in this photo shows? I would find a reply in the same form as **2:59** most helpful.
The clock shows **10:06**
